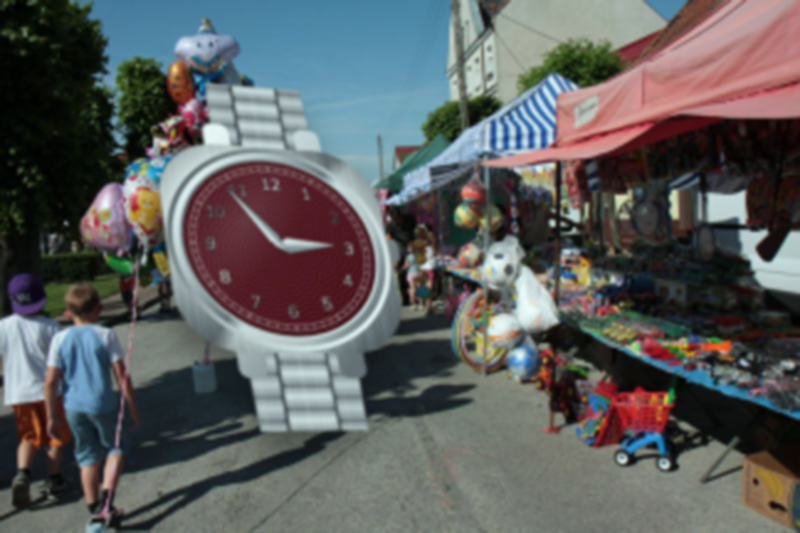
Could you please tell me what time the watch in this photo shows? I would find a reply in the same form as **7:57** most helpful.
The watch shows **2:54**
